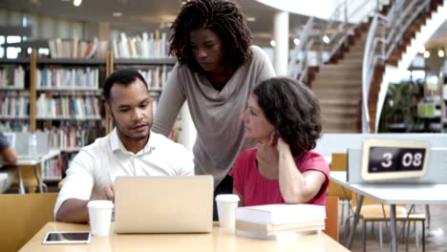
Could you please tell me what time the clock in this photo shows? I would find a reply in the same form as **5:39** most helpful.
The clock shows **3:08**
